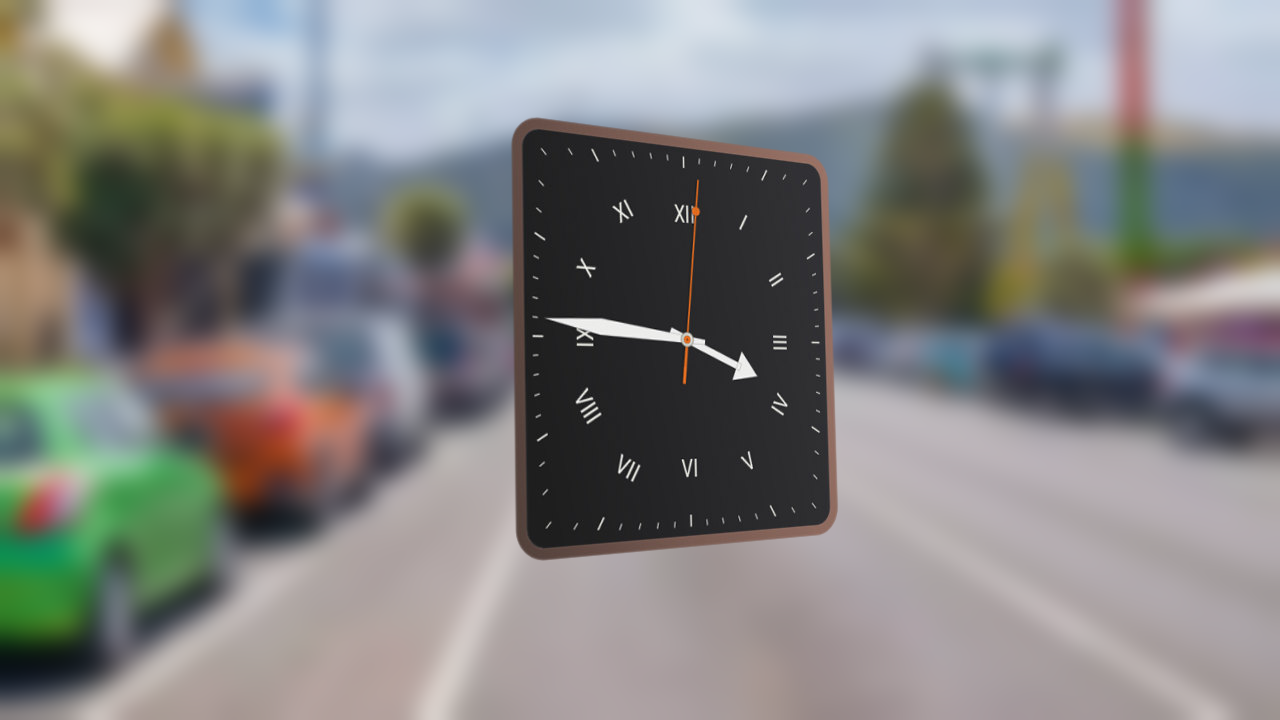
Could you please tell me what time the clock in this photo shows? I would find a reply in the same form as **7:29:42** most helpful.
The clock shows **3:46:01**
